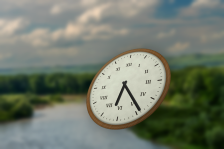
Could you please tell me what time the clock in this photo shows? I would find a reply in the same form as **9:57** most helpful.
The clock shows **6:24**
